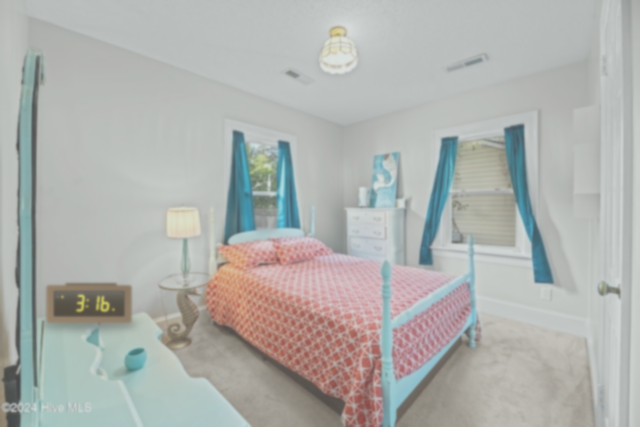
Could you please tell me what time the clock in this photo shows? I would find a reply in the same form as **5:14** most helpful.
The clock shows **3:16**
